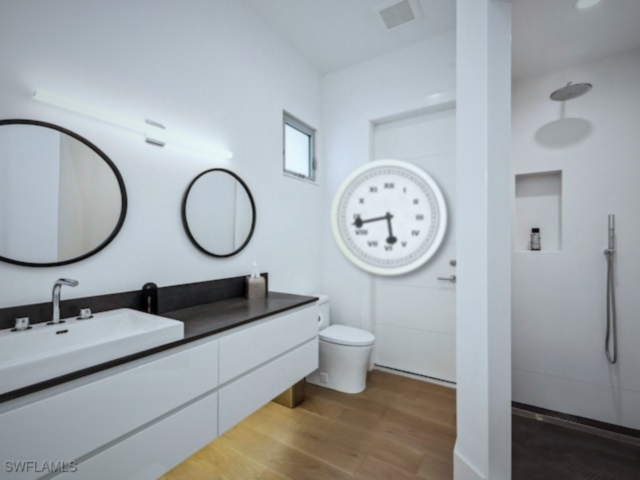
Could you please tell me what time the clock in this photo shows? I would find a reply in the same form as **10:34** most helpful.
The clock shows **5:43**
